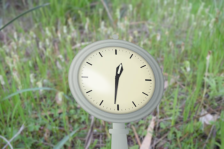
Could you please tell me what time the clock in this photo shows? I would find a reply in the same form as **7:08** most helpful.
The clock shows **12:31**
